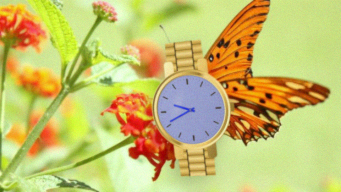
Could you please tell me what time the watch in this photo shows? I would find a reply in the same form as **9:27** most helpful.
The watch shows **9:41**
